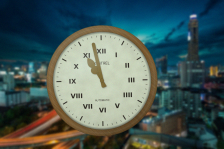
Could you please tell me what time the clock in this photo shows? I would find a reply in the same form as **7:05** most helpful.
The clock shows **10:58**
